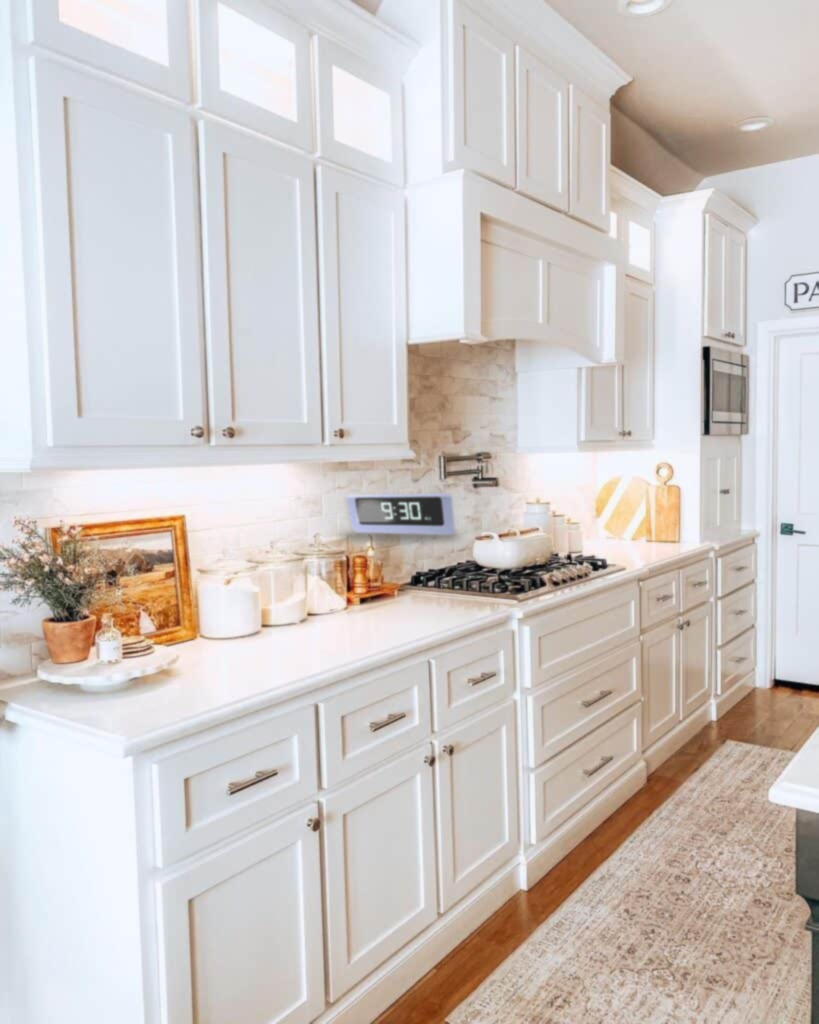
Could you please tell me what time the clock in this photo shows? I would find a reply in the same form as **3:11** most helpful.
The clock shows **9:30**
